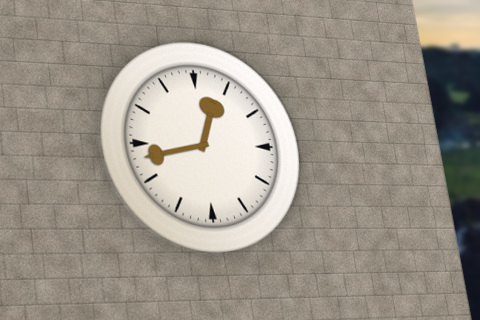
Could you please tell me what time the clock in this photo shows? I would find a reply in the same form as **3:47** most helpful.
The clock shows **12:43**
